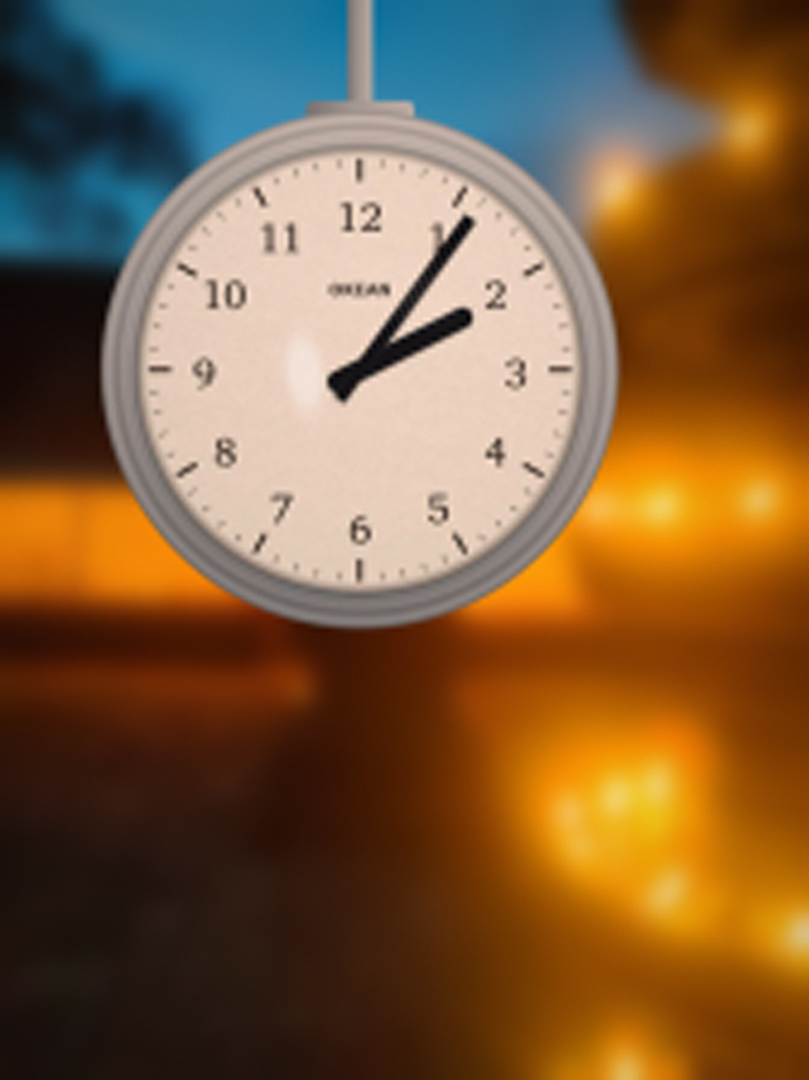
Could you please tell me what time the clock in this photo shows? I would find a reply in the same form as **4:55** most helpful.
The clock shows **2:06**
